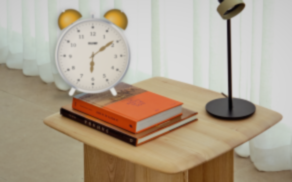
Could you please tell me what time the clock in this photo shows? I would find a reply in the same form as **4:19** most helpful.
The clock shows **6:09**
